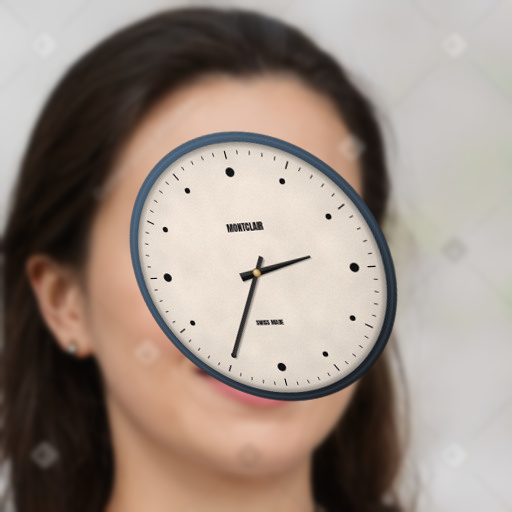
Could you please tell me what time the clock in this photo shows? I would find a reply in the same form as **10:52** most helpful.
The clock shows **2:35**
